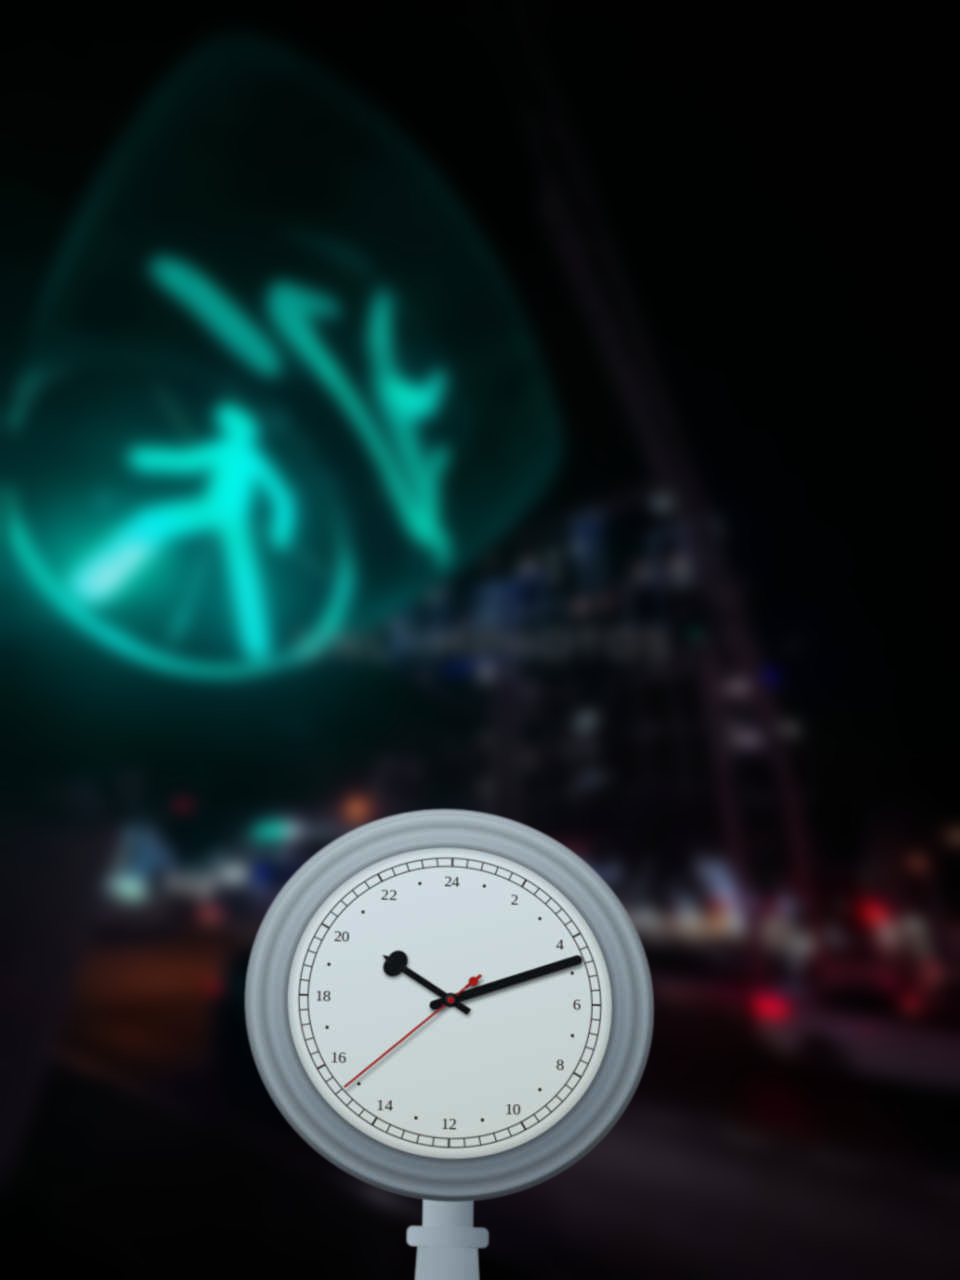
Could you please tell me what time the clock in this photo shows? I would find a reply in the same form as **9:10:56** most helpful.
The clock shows **20:11:38**
